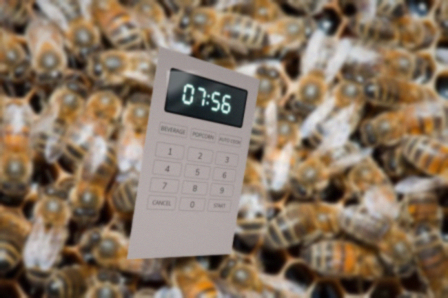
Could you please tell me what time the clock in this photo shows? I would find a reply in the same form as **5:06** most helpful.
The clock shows **7:56**
